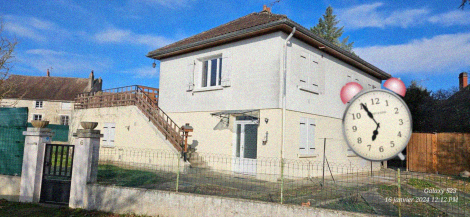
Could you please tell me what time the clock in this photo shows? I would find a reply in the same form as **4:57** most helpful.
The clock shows **6:55**
